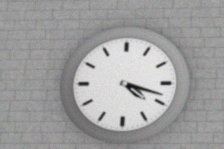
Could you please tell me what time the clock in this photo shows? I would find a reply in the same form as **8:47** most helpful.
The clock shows **4:18**
